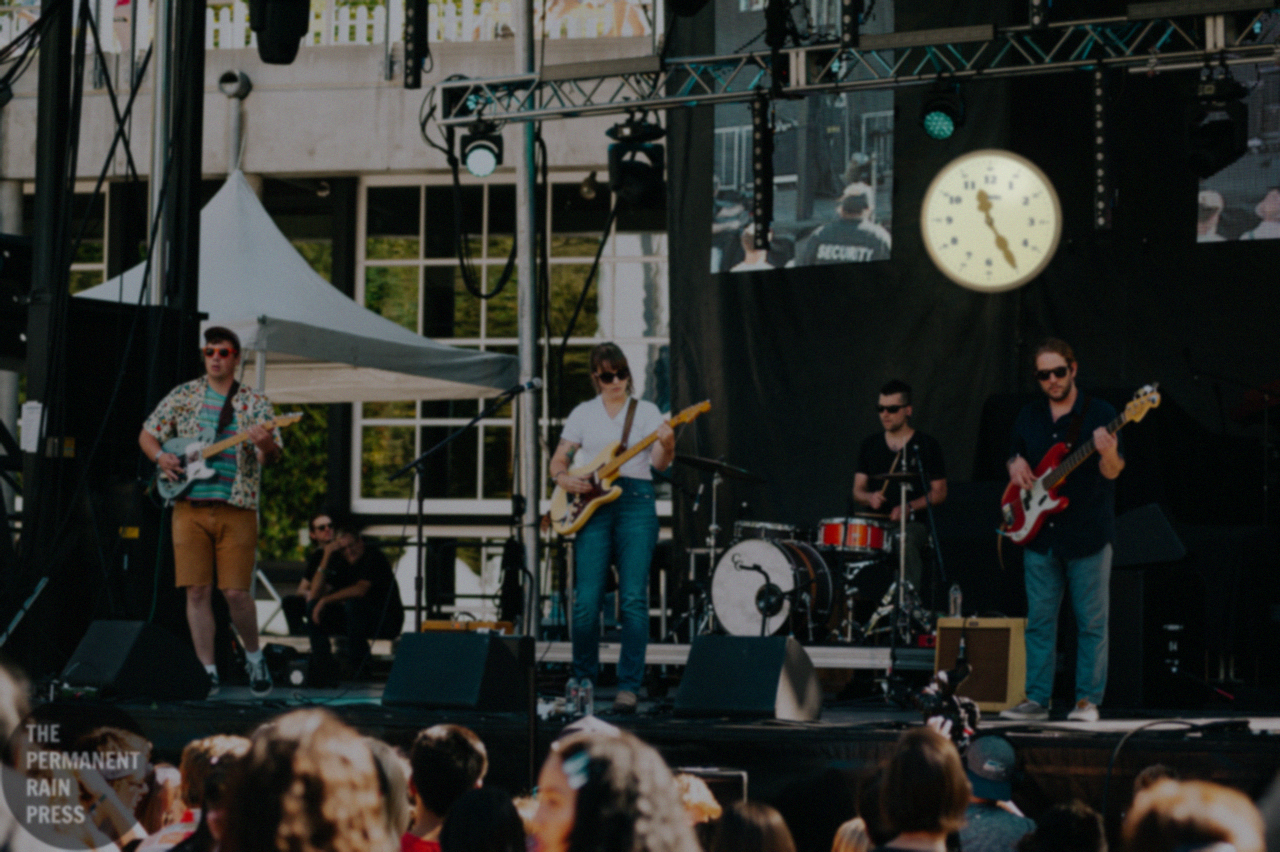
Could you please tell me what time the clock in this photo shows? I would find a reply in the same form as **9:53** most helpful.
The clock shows **11:25**
